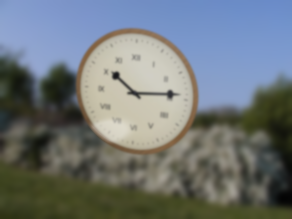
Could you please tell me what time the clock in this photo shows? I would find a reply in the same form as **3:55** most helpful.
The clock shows **10:14**
